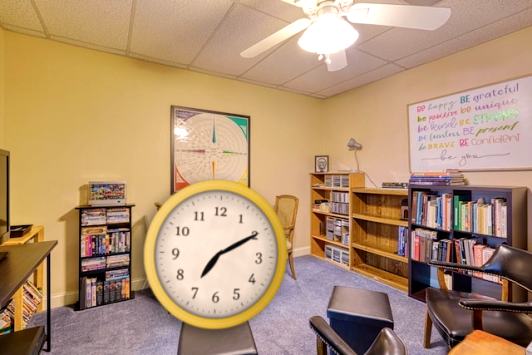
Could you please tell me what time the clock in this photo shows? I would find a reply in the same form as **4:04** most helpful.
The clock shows **7:10**
